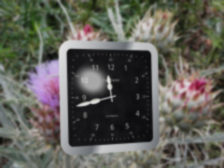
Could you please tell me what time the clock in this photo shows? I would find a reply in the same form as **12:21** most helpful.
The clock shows **11:43**
